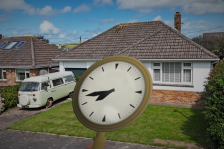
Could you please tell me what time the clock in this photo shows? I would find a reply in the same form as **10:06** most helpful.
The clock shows **7:43**
